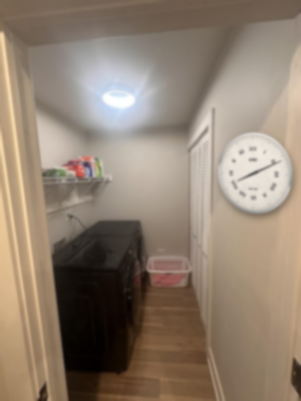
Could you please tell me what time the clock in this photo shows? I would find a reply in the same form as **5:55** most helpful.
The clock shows **8:11**
